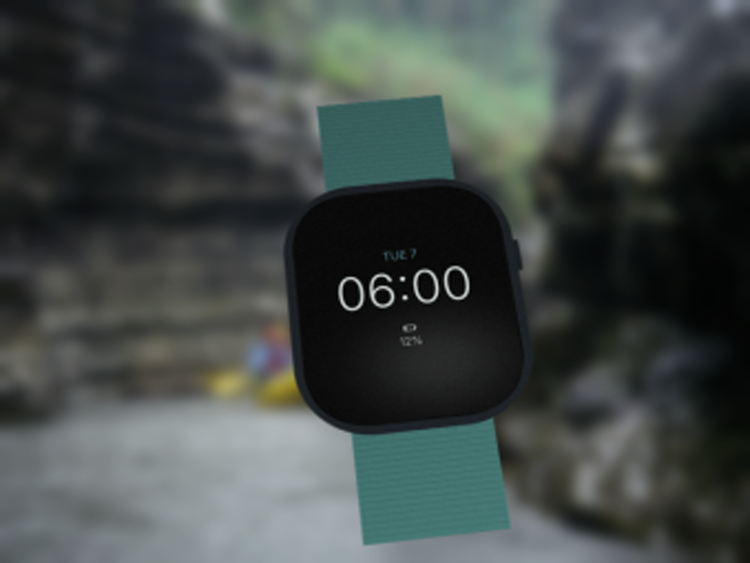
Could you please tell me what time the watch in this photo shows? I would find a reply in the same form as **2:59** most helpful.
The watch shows **6:00**
